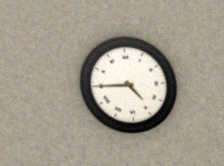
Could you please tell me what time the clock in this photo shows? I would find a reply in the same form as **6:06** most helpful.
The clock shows **4:45**
